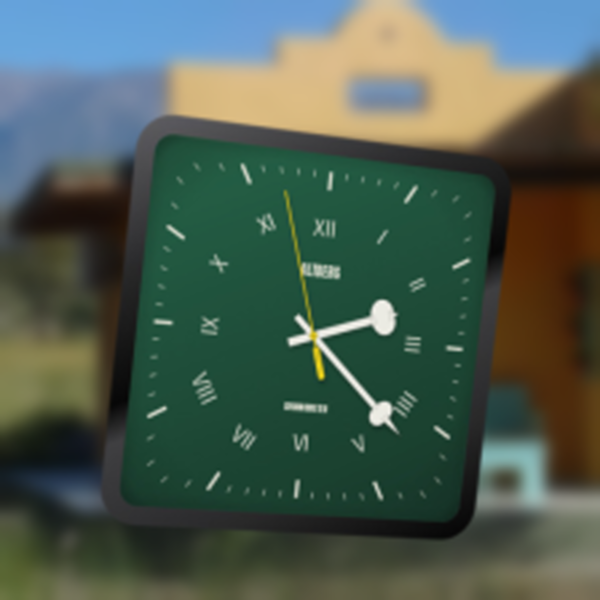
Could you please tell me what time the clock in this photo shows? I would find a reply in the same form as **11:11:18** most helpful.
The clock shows **2:21:57**
